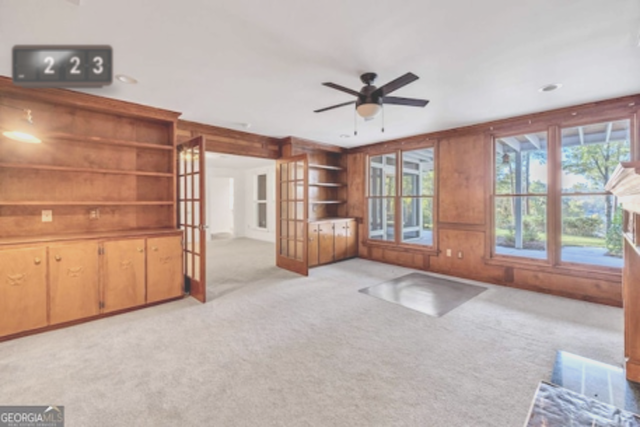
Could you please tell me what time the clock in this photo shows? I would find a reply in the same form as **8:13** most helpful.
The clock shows **2:23**
